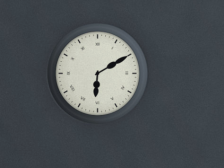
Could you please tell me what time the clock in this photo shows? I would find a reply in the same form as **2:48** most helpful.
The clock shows **6:10**
